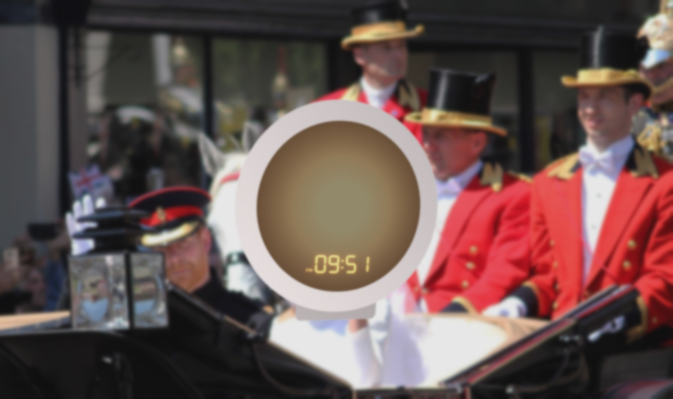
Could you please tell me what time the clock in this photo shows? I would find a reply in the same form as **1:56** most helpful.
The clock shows **9:51**
